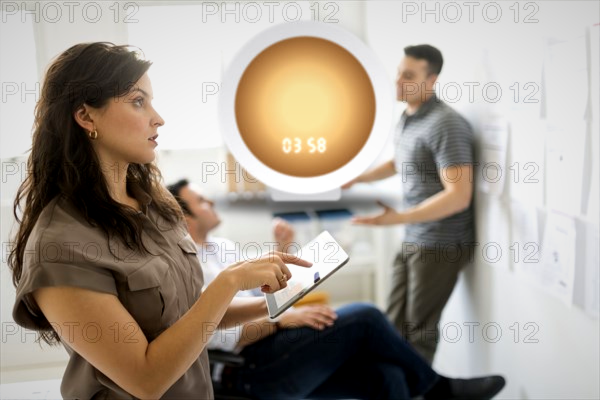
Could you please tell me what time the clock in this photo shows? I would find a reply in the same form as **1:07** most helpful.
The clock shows **3:58**
